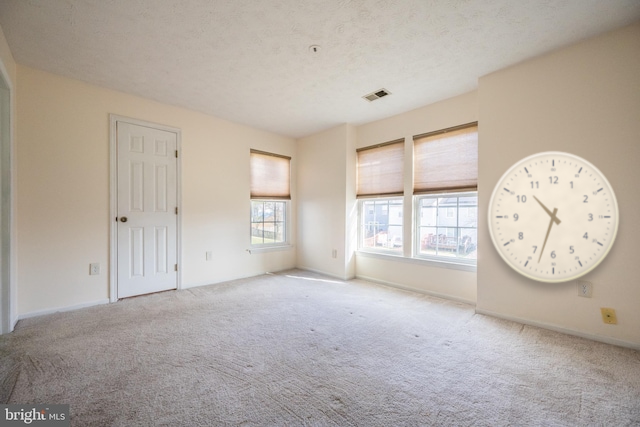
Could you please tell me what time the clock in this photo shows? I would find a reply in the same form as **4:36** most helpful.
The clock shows **10:33**
